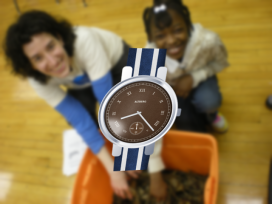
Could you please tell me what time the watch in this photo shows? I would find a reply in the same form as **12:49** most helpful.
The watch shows **8:23**
